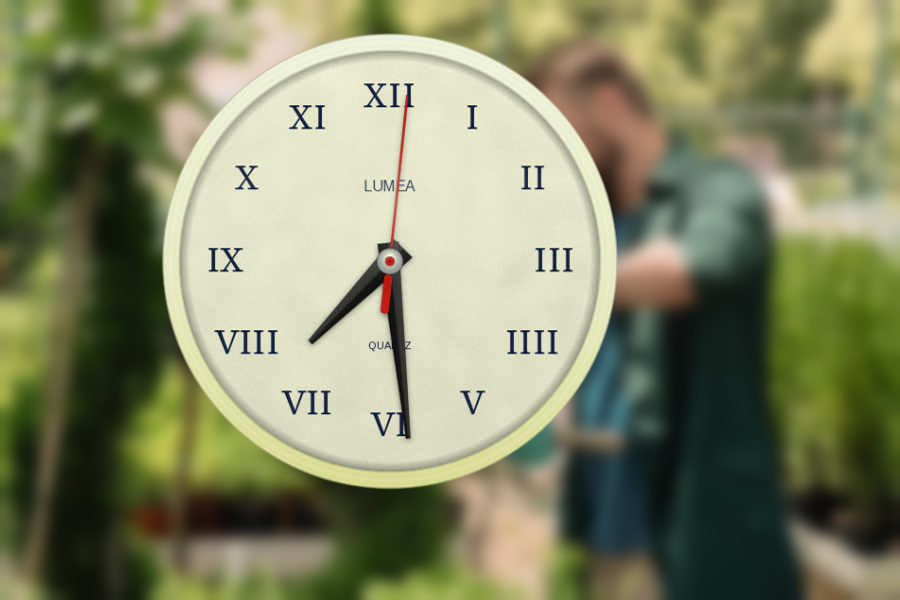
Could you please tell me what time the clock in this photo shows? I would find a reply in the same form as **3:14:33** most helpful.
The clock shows **7:29:01**
